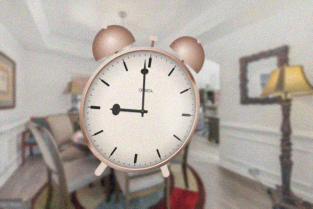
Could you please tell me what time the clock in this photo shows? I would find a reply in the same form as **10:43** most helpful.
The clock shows **8:59**
